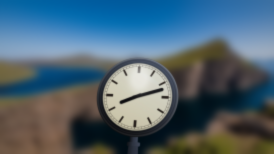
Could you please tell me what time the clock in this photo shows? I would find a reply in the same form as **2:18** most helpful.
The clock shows **8:12**
